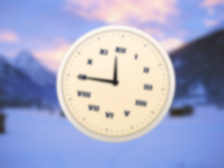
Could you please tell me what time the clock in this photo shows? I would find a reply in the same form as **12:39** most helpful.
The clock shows **11:45**
